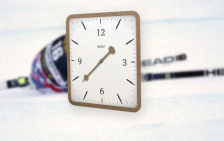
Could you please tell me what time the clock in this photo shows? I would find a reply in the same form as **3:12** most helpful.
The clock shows **1:38**
